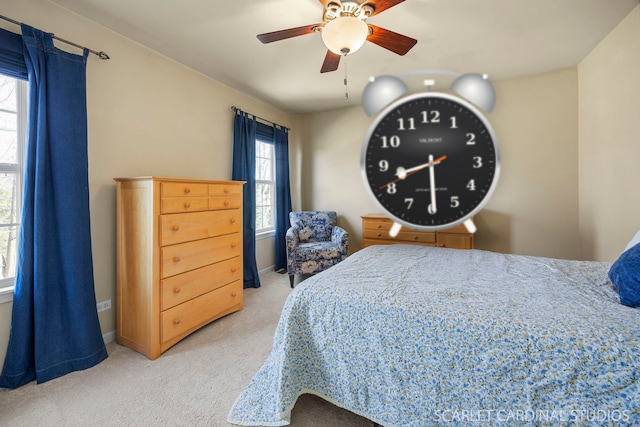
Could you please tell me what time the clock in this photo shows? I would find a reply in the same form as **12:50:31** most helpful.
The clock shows **8:29:41**
